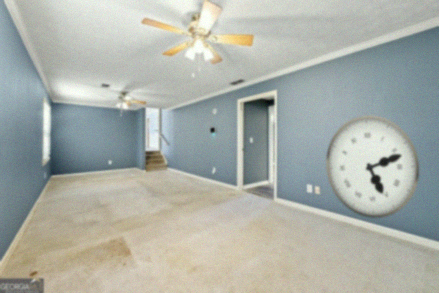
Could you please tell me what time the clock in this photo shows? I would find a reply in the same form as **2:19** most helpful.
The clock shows **5:12**
